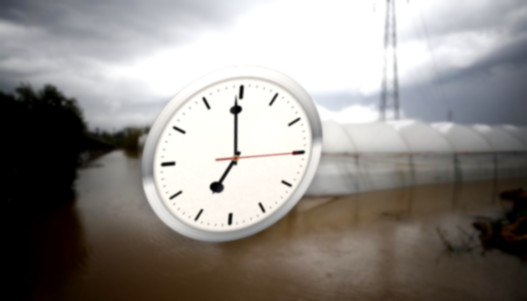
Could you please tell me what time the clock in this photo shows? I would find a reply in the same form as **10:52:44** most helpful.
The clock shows **6:59:15**
